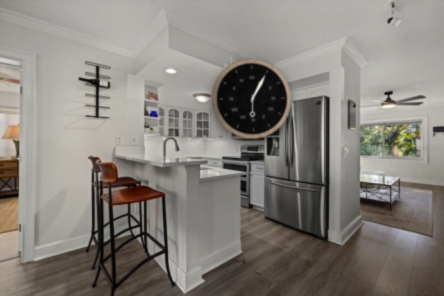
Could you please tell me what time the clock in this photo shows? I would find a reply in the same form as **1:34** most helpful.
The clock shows **6:05**
